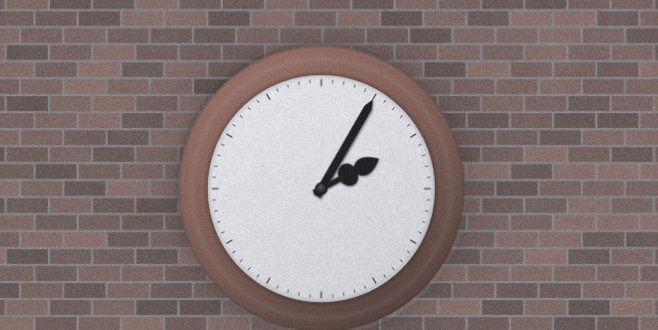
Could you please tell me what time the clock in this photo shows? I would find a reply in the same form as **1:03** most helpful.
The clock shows **2:05**
